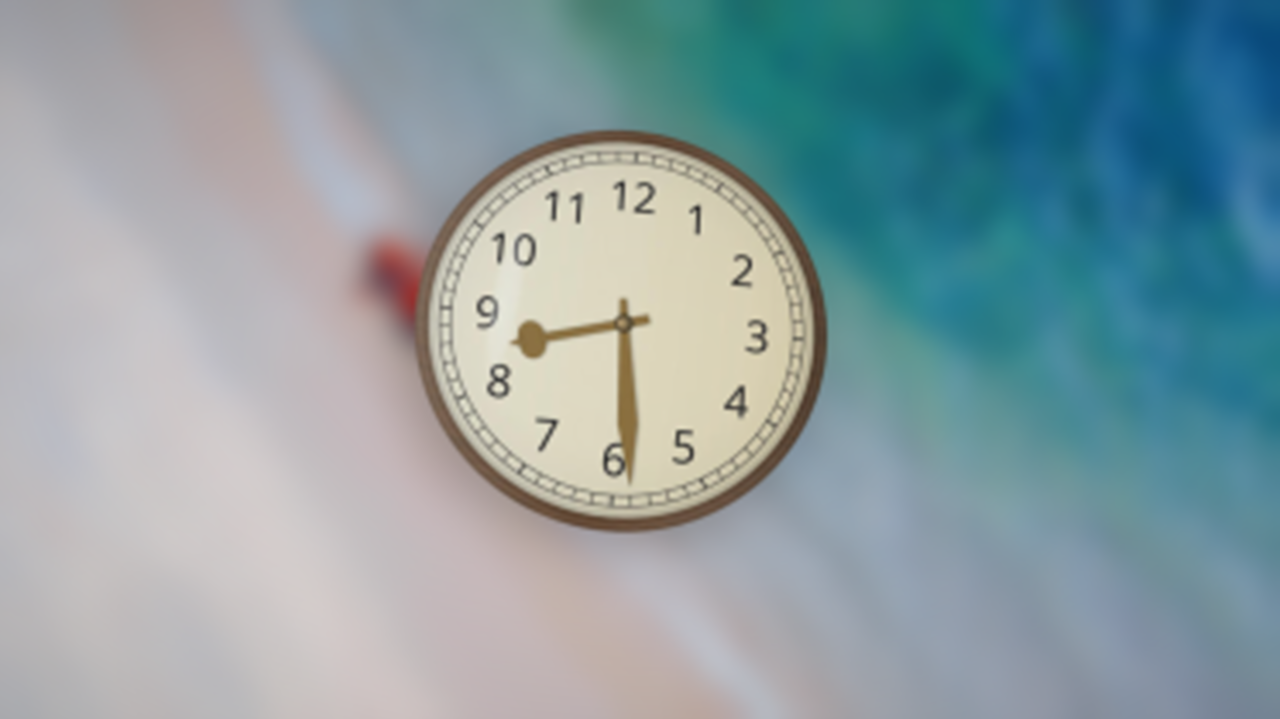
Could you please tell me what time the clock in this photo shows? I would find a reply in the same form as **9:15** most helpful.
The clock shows **8:29**
